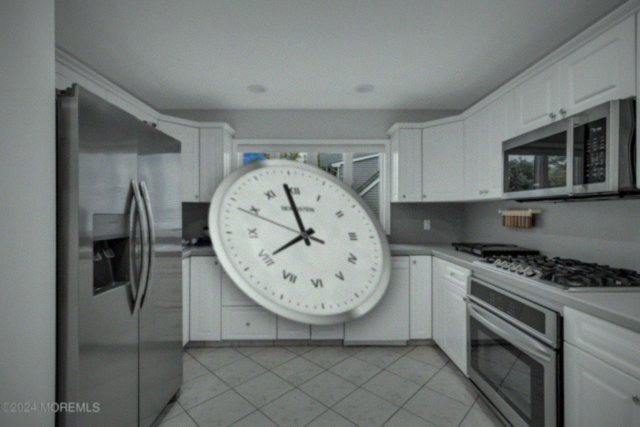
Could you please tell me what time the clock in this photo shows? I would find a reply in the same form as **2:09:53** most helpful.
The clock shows **7:58:49**
